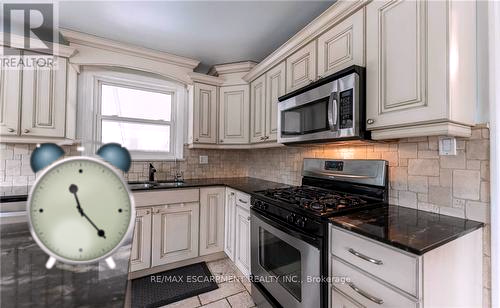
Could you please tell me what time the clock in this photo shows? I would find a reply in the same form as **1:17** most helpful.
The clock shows **11:23**
